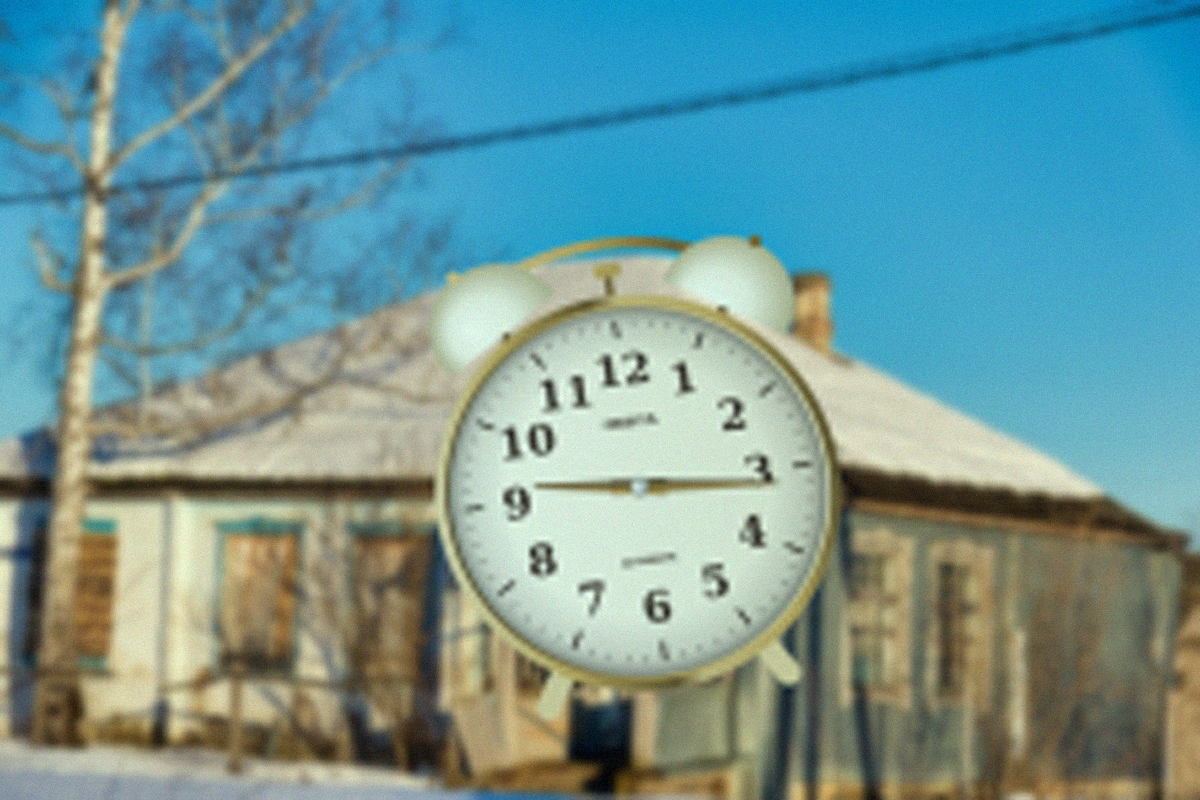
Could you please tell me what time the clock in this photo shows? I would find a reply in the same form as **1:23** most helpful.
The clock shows **9:16**
